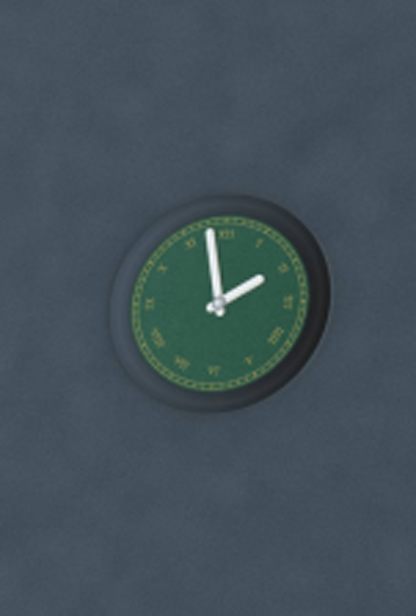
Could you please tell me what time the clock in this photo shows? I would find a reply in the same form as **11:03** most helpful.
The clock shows **1:58**
